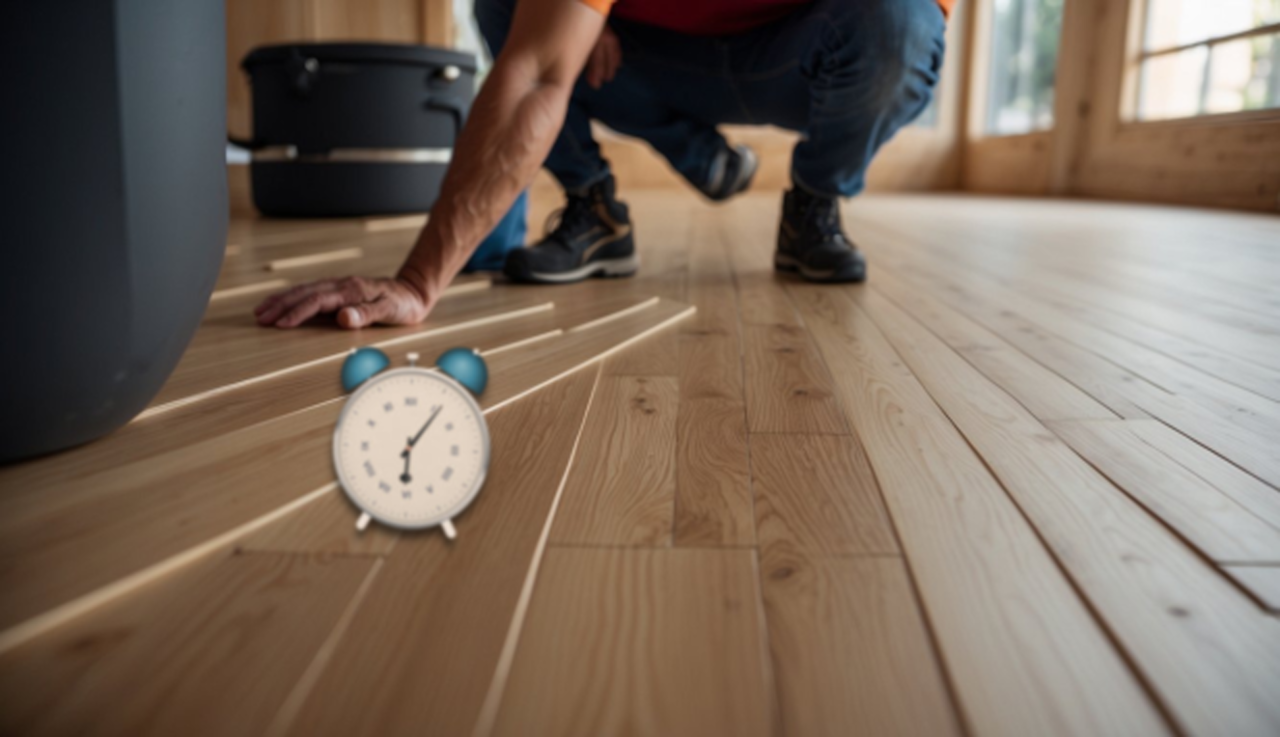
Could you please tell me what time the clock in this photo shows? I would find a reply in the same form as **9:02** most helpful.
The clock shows **6:06**
